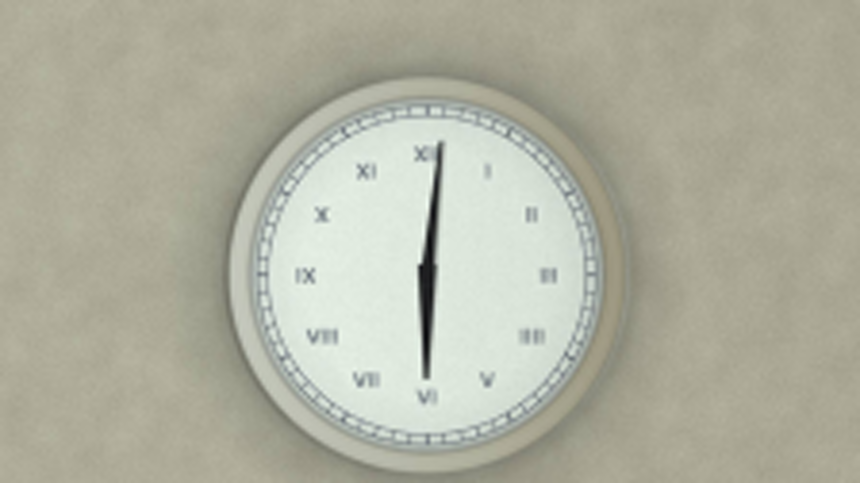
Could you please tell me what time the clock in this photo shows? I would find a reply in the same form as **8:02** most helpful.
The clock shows **6:01**
